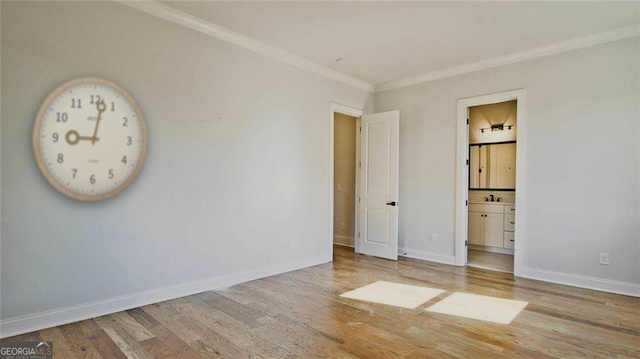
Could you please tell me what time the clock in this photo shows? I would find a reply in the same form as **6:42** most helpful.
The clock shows **9:02**
